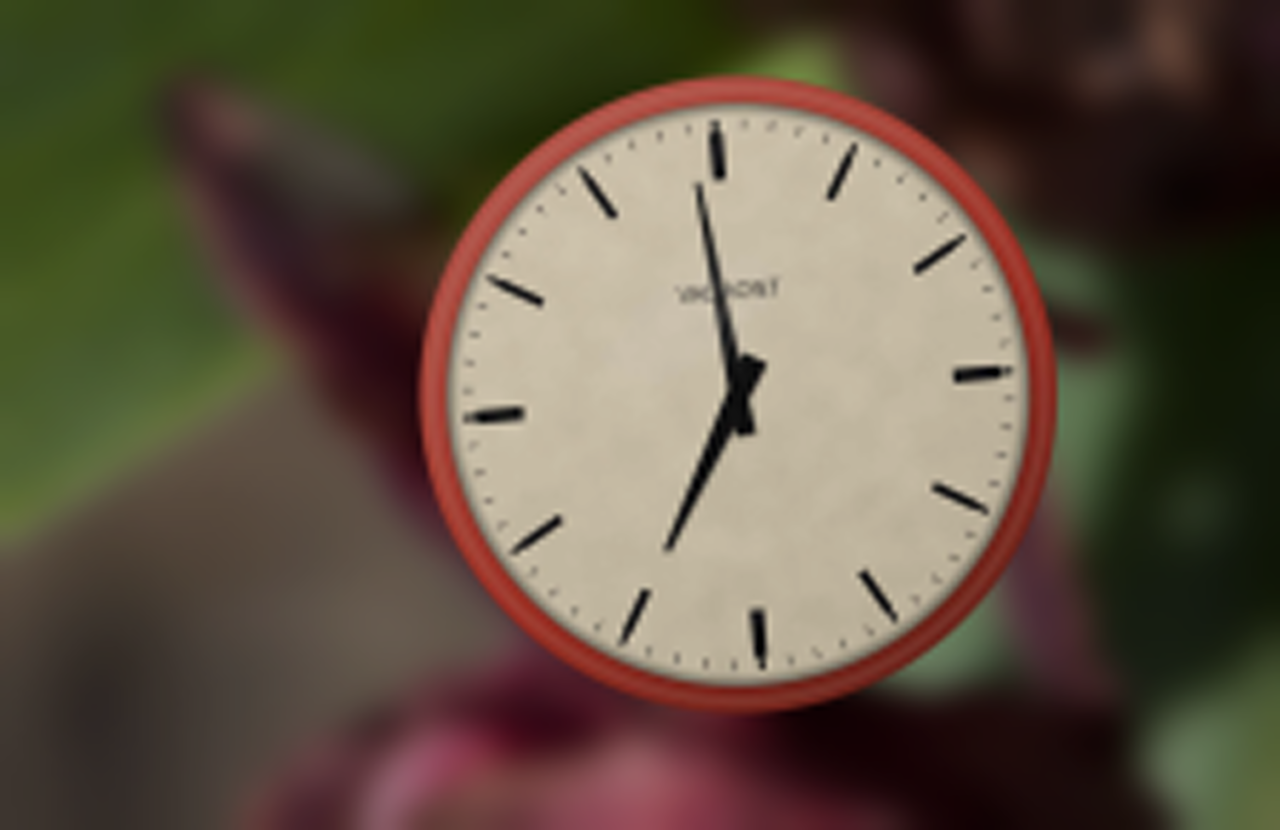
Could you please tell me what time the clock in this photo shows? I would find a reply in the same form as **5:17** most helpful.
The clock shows **6:59**
